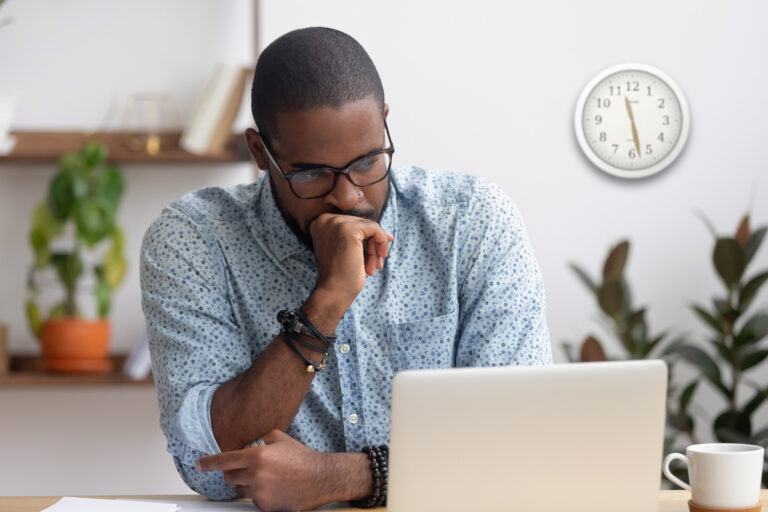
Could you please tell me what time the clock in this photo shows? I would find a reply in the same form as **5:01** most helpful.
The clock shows **11:28**
